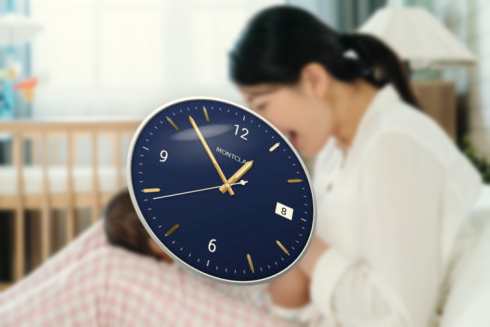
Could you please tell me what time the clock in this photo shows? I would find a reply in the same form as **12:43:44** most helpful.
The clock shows **12:52:39**
